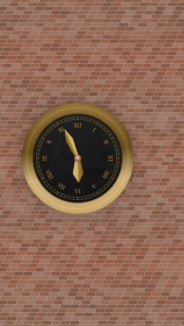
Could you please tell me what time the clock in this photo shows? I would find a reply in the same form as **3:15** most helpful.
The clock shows **5:56**
